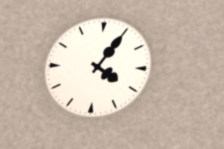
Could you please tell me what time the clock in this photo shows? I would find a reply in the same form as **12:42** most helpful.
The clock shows **4:05**
